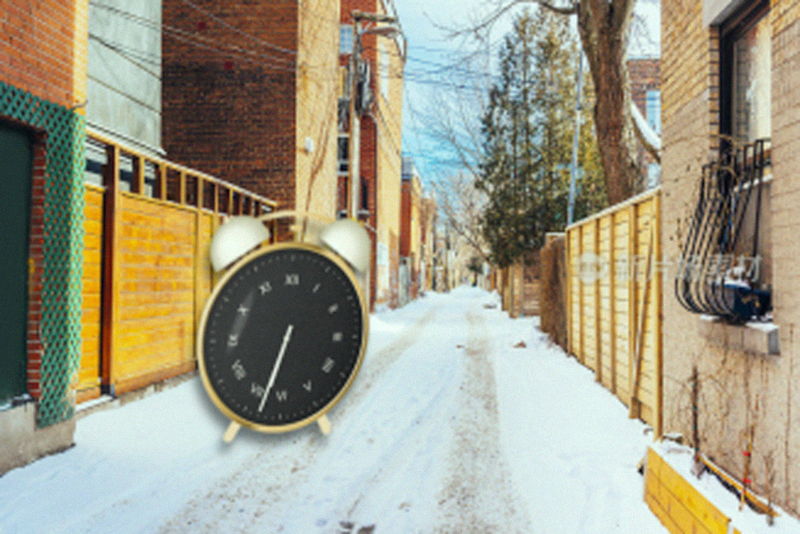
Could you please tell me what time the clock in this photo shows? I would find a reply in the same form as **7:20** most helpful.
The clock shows **6:33**
